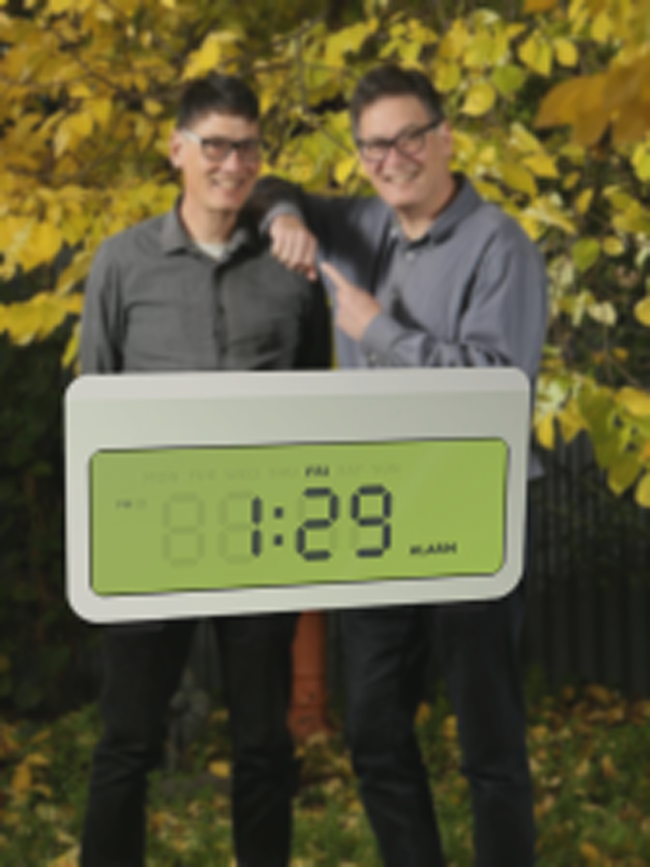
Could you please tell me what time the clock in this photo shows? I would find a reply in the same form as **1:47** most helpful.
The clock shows **1:29**
